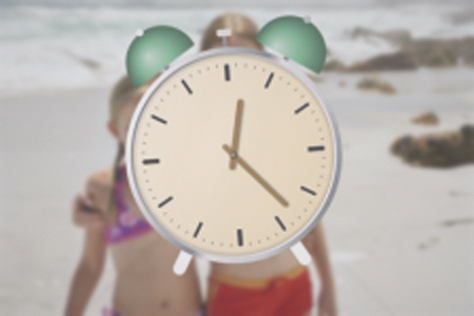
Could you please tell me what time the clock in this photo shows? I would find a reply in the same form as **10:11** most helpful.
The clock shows **12:23**
